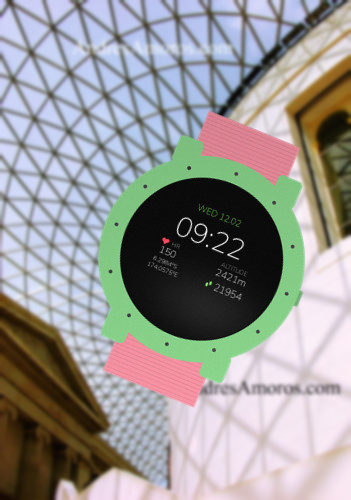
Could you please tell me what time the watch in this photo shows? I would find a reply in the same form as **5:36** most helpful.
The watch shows **9:22**
